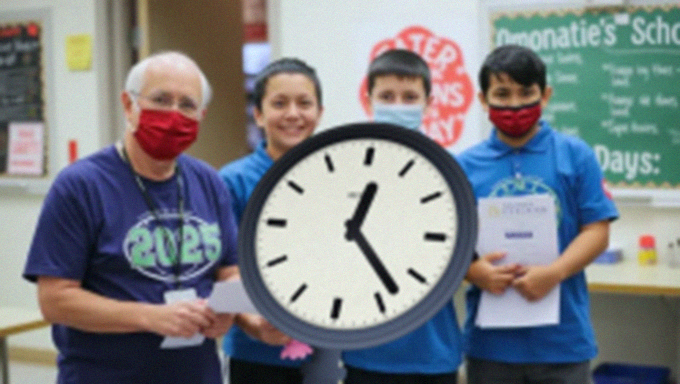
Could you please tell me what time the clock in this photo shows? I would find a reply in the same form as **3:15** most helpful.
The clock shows **12:23**
